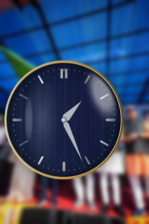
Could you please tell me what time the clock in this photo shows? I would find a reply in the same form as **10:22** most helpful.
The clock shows **1:26**
